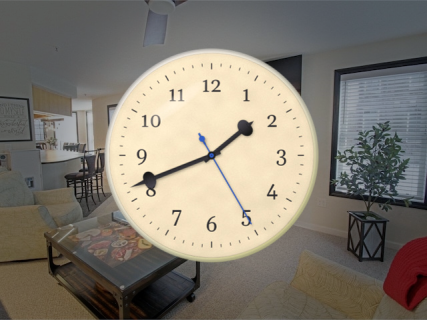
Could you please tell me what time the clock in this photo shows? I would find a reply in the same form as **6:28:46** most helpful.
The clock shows **1:41:25**
